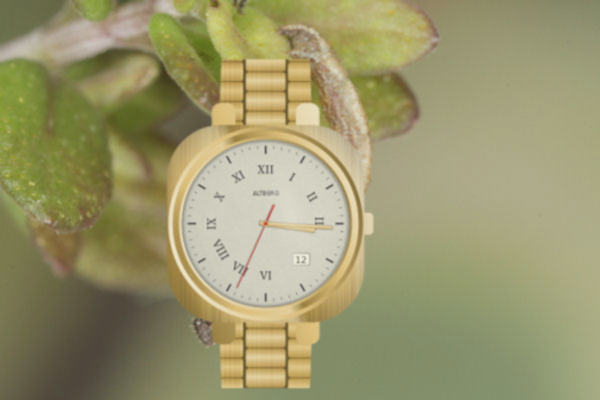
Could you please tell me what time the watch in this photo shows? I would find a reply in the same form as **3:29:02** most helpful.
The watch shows **3:15:34**
